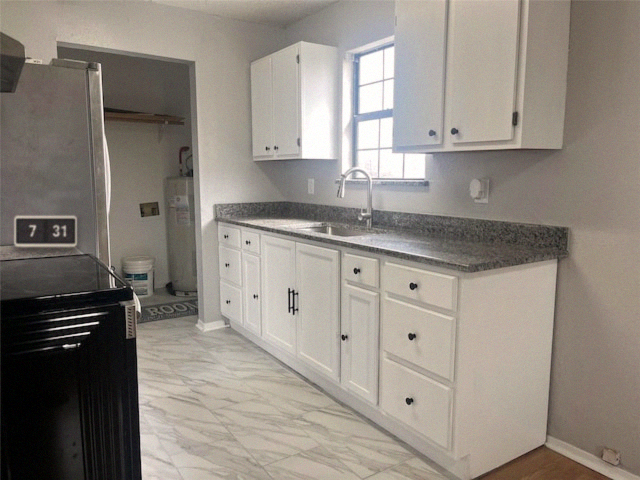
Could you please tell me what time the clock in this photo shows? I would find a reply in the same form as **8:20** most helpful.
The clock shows **7:31**
